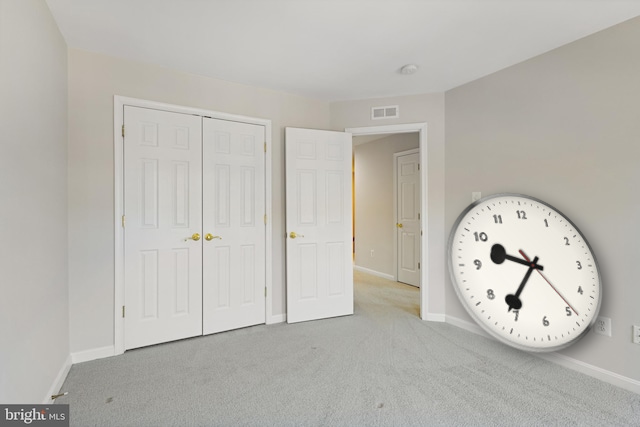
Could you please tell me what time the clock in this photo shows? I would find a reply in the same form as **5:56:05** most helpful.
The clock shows **9:36:24**
